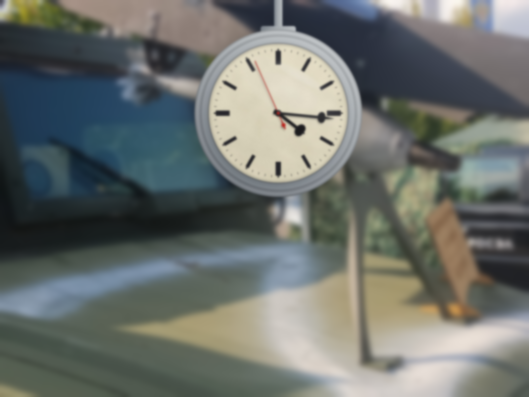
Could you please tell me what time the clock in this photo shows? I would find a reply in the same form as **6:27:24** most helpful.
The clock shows **4:15:56**
